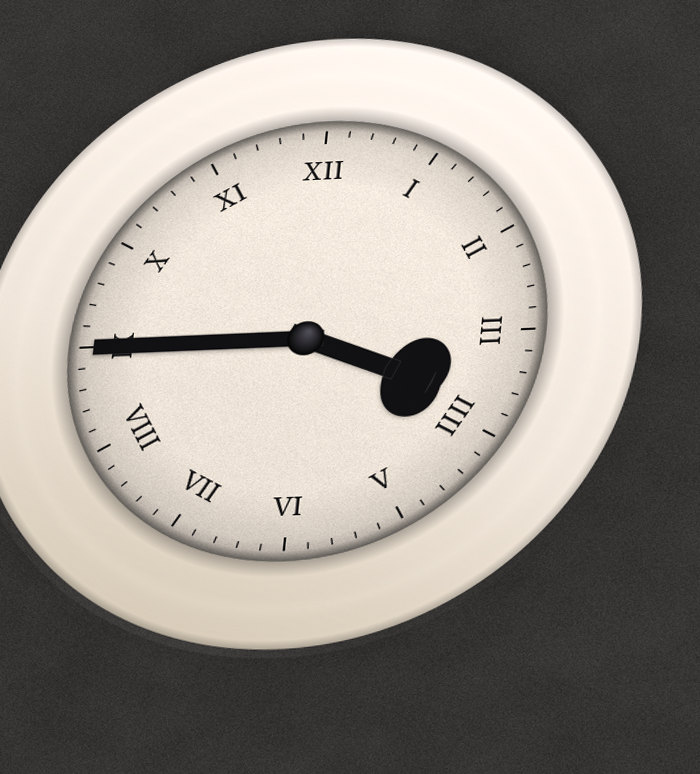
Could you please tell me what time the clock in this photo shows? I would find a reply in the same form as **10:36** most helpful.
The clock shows **3:45**
